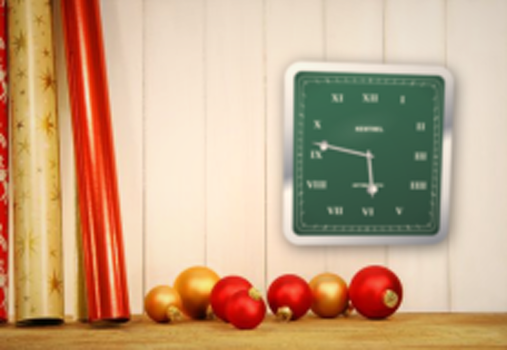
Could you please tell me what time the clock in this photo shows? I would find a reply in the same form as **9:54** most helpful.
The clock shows **5:47**
